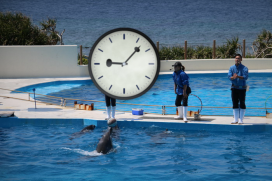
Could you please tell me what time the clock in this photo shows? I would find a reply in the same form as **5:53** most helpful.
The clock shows **9:07**
